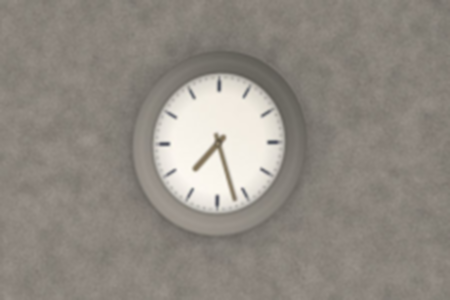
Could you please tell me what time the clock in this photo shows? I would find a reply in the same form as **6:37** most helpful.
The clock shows **7:27**
